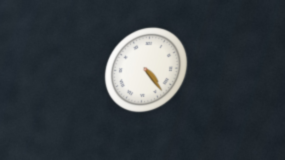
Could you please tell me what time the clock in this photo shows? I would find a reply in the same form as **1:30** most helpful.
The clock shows **4:23**
